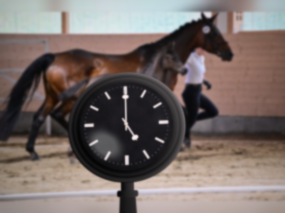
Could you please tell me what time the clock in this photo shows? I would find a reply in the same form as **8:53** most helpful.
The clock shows **5:00**
